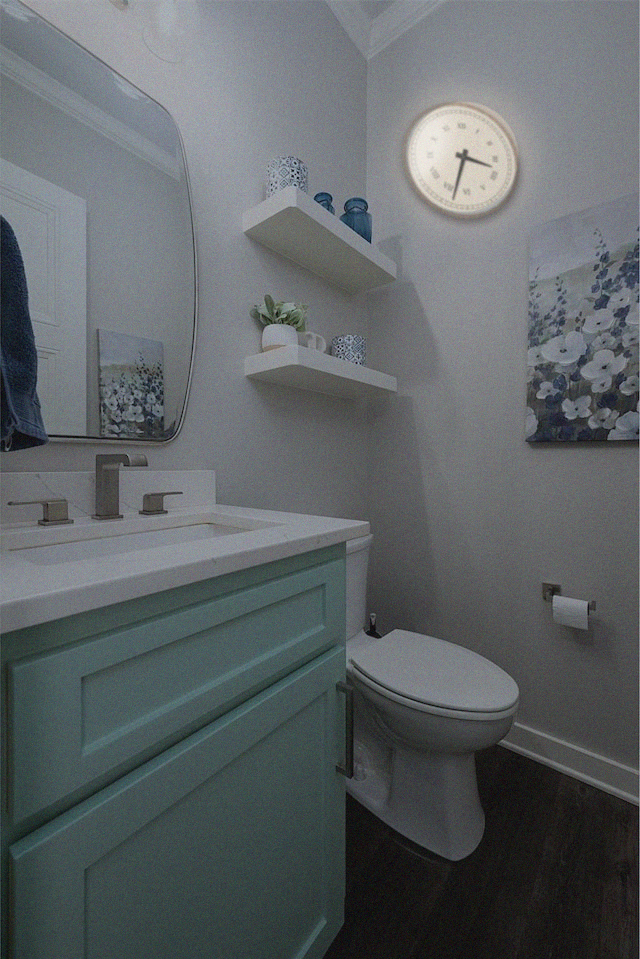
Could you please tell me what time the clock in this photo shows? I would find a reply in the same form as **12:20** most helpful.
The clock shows **3:33**
